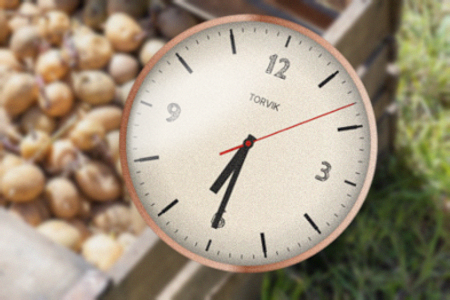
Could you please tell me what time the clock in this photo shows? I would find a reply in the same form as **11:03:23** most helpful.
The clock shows **6:30:08**
